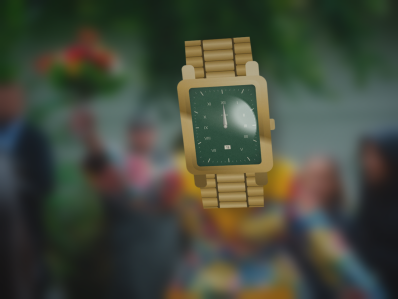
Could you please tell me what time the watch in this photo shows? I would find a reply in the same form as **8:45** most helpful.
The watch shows **12:00**
